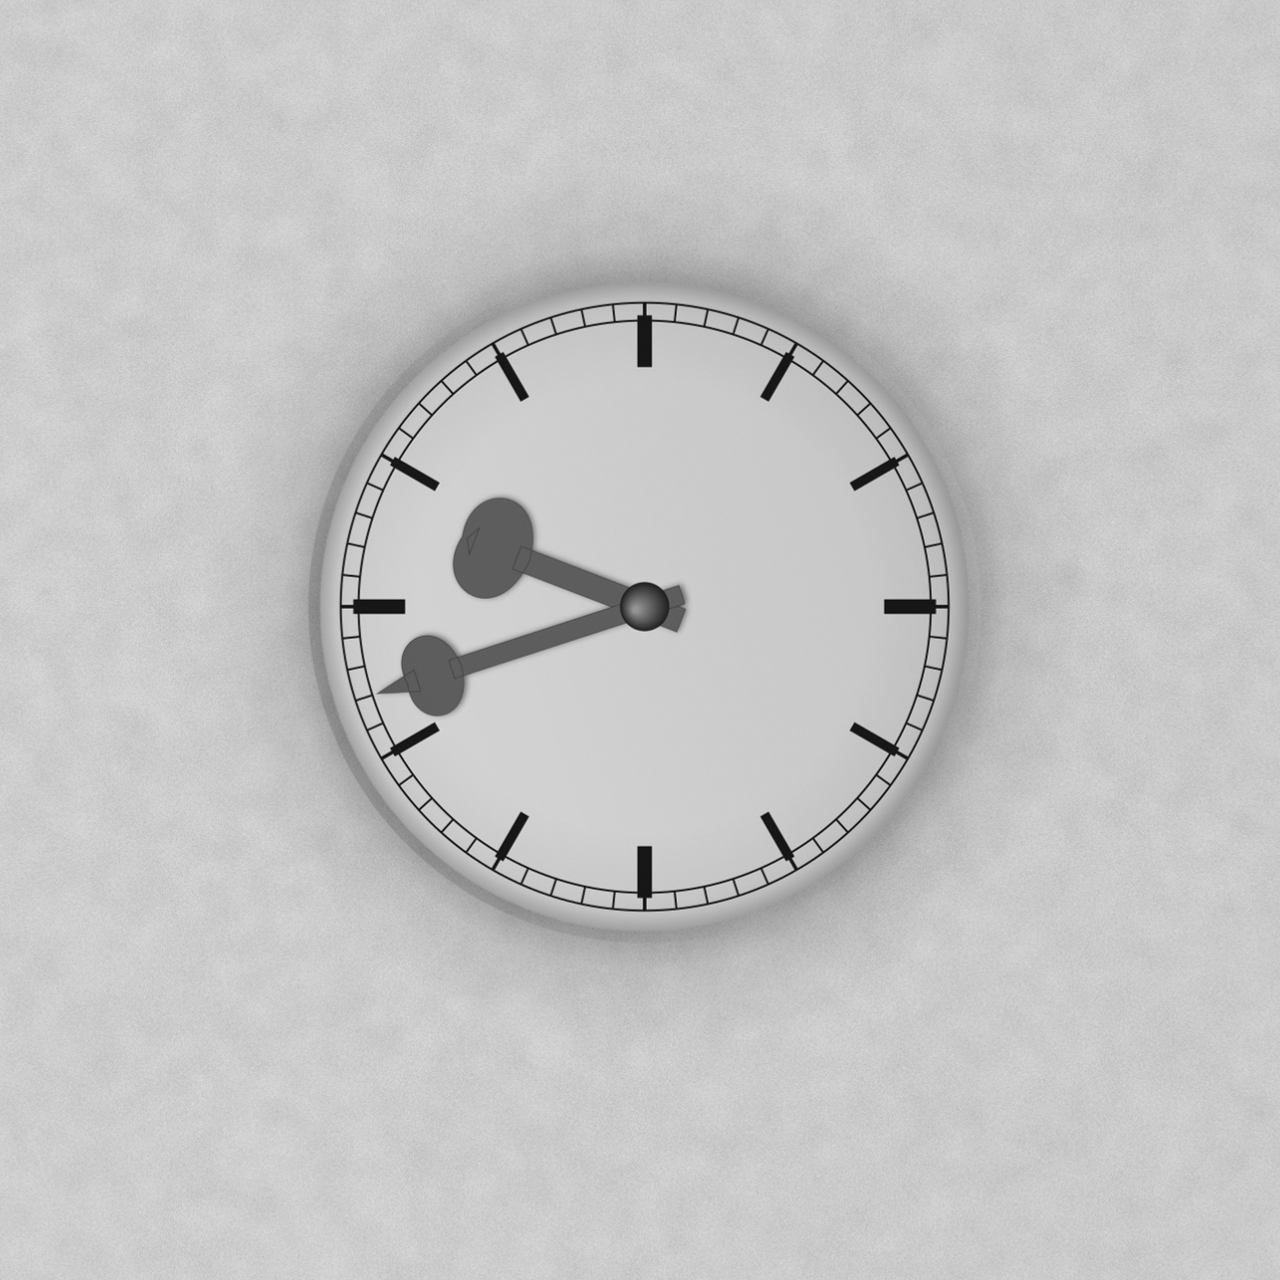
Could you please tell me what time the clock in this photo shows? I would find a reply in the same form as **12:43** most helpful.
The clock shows **9:42**
